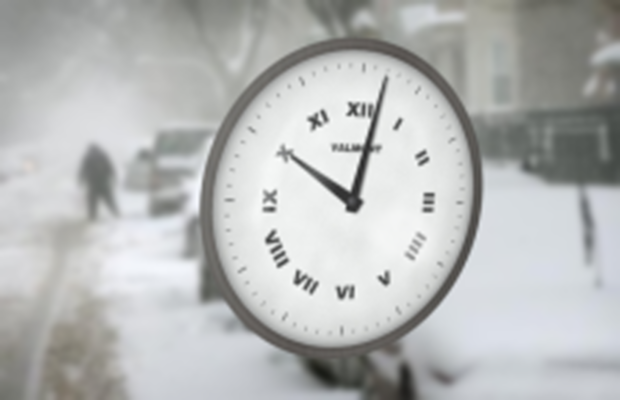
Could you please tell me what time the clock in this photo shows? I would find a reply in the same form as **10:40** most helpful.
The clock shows **10:02**
